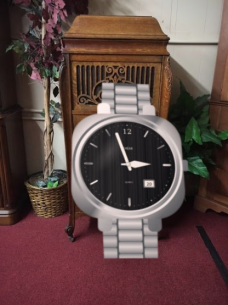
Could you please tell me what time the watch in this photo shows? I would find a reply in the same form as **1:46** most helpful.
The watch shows **2:57**
